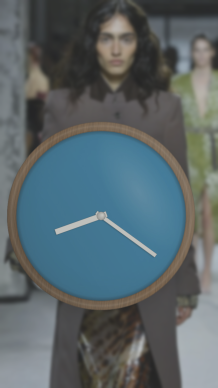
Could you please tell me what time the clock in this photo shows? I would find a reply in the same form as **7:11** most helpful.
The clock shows **8:21**
